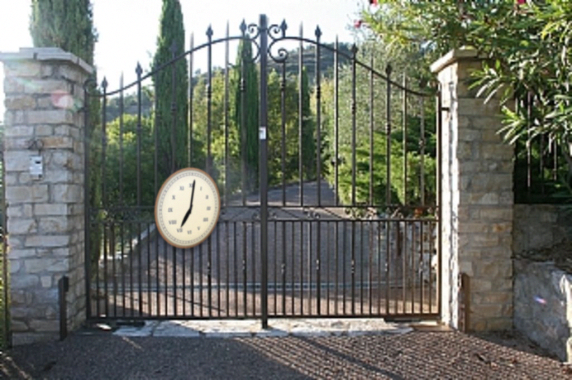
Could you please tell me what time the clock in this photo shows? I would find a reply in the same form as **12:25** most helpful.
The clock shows **7:01**
